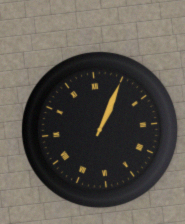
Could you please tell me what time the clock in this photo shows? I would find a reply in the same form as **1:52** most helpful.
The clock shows **1:05**
